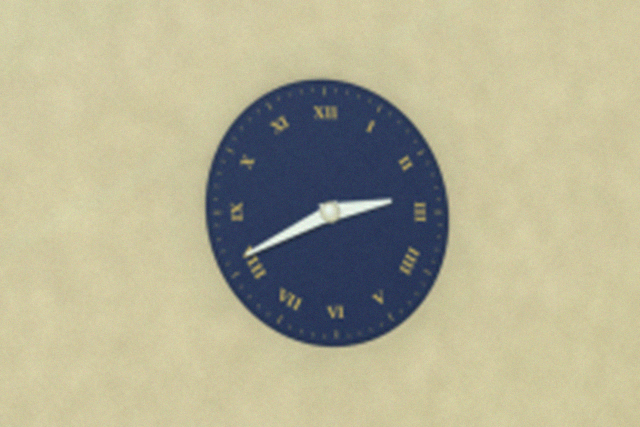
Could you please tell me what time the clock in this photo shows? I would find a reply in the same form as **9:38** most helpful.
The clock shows **2:41**
